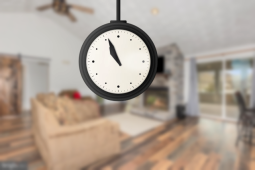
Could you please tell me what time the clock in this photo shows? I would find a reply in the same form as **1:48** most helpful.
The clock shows **10:56**
